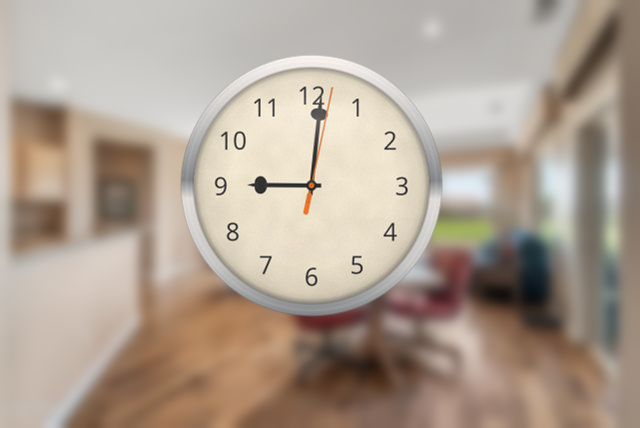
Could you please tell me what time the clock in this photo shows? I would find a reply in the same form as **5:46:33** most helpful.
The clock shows **9:01:02**
